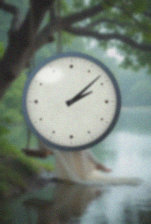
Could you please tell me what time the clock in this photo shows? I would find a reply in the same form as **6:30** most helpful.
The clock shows **2:08**
